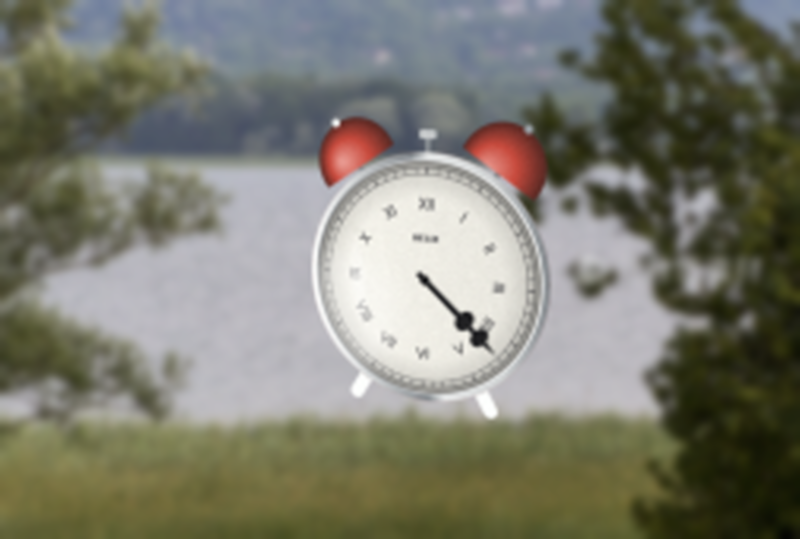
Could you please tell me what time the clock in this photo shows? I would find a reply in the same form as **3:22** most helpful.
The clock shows **4:22**
